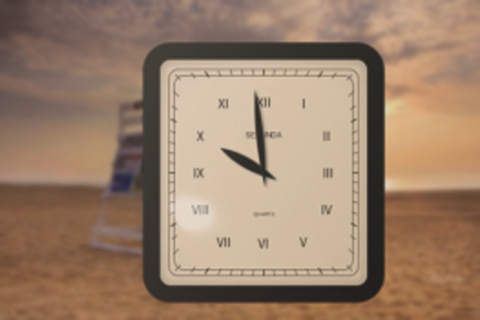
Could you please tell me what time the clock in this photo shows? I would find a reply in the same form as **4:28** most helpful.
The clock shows **9:59**
